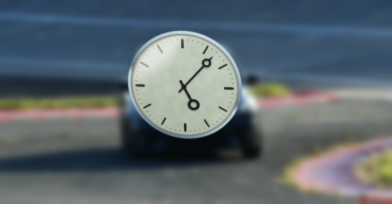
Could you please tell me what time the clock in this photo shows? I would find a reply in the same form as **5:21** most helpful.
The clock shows **5:07**
